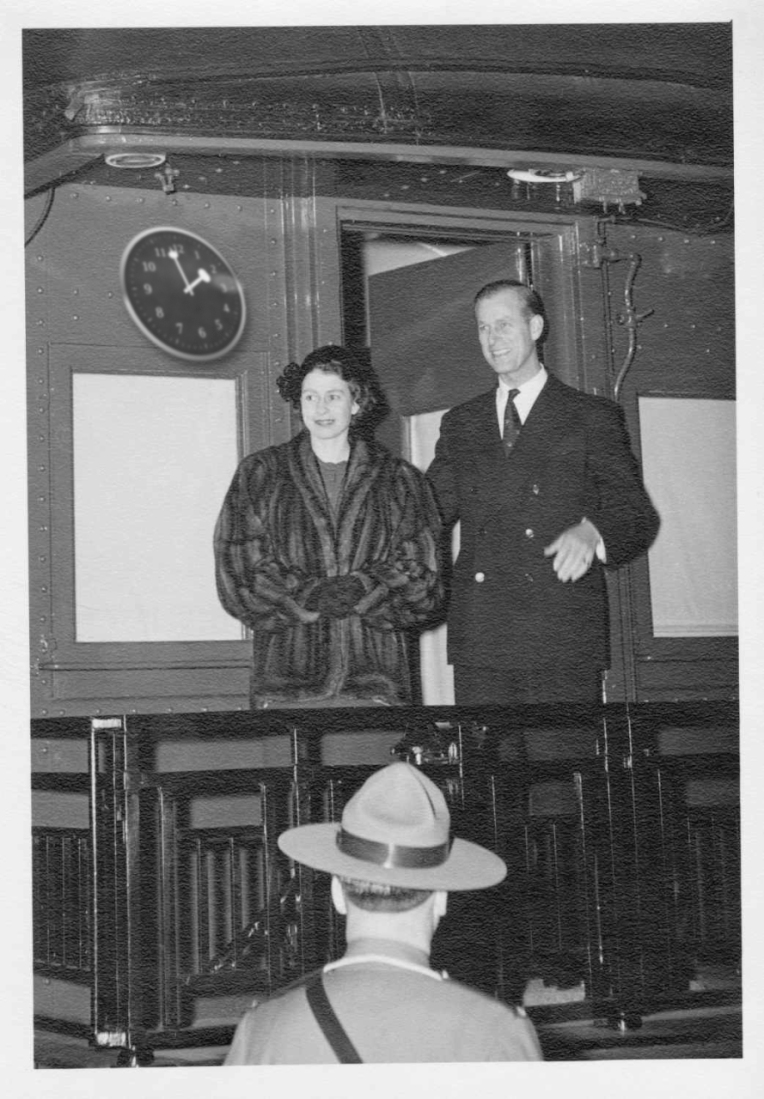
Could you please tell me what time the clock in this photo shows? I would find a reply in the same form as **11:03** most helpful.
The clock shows **1:58**
